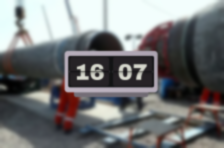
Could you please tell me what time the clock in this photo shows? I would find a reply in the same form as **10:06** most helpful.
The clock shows **16:07**
